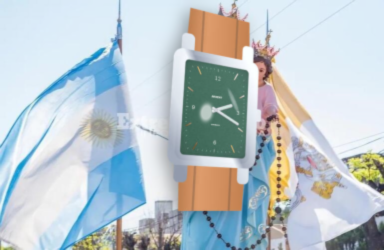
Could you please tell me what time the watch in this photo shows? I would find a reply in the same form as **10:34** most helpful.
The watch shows **2:19**
